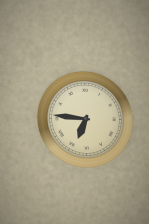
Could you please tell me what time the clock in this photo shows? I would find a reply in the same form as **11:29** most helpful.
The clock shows **6:46**
